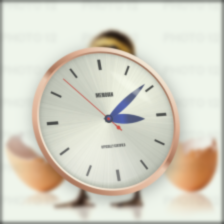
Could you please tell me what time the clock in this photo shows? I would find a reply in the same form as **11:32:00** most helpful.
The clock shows **3:08:53**
